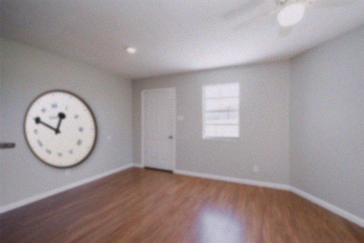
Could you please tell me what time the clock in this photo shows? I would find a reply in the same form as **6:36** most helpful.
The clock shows **12:50**
